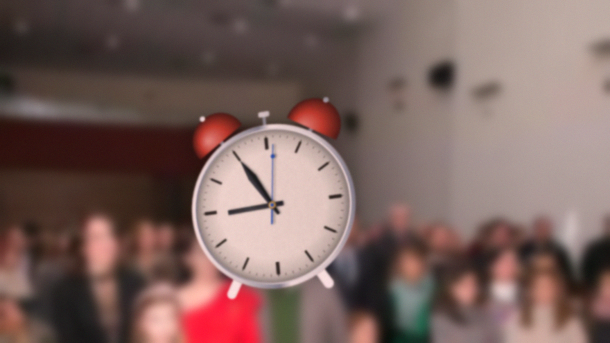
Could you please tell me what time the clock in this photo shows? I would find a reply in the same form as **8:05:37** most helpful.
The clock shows **8:55:01**
